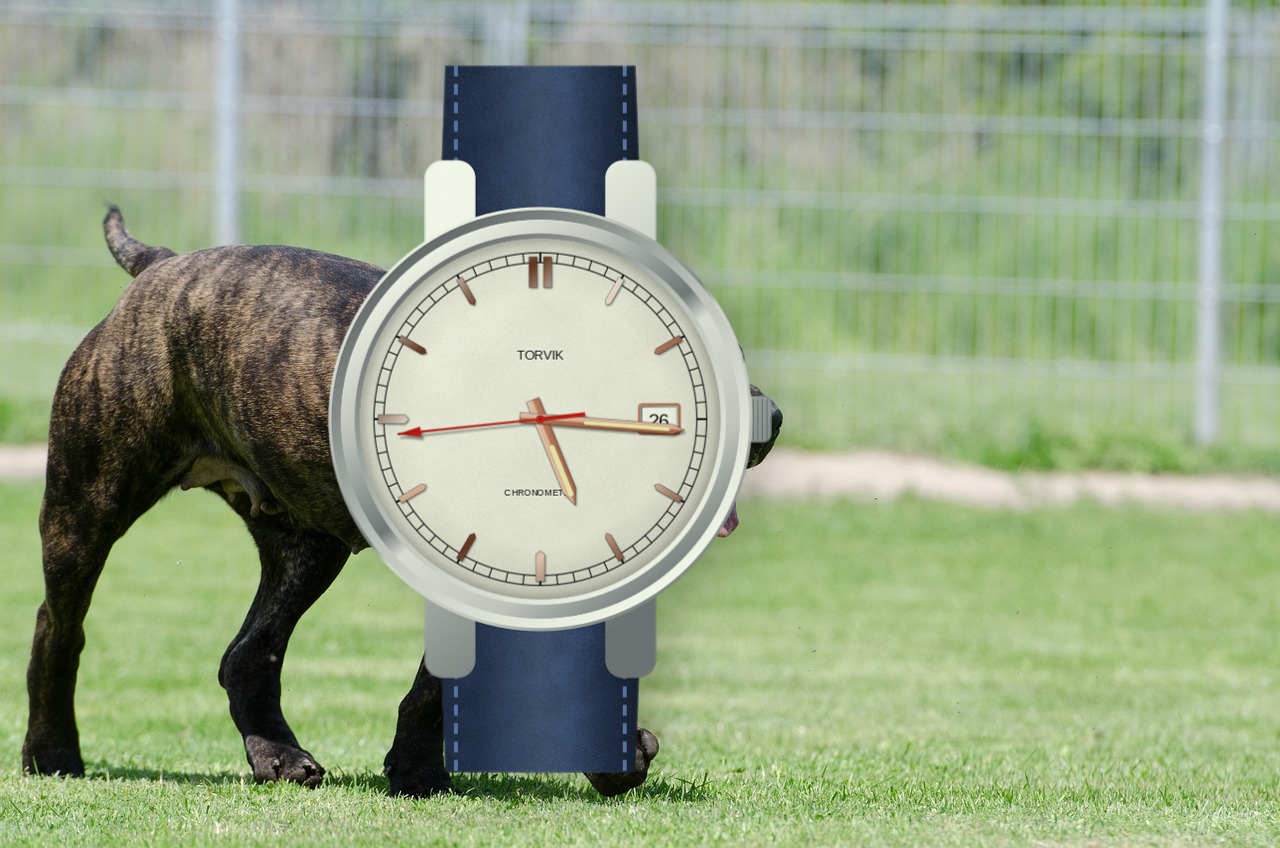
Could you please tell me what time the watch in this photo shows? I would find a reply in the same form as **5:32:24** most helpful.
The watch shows **5:15:44**
